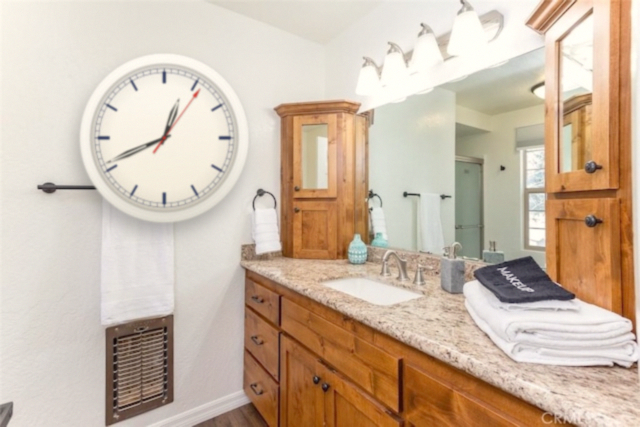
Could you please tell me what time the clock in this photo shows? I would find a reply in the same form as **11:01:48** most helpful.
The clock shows **12:41:06**
